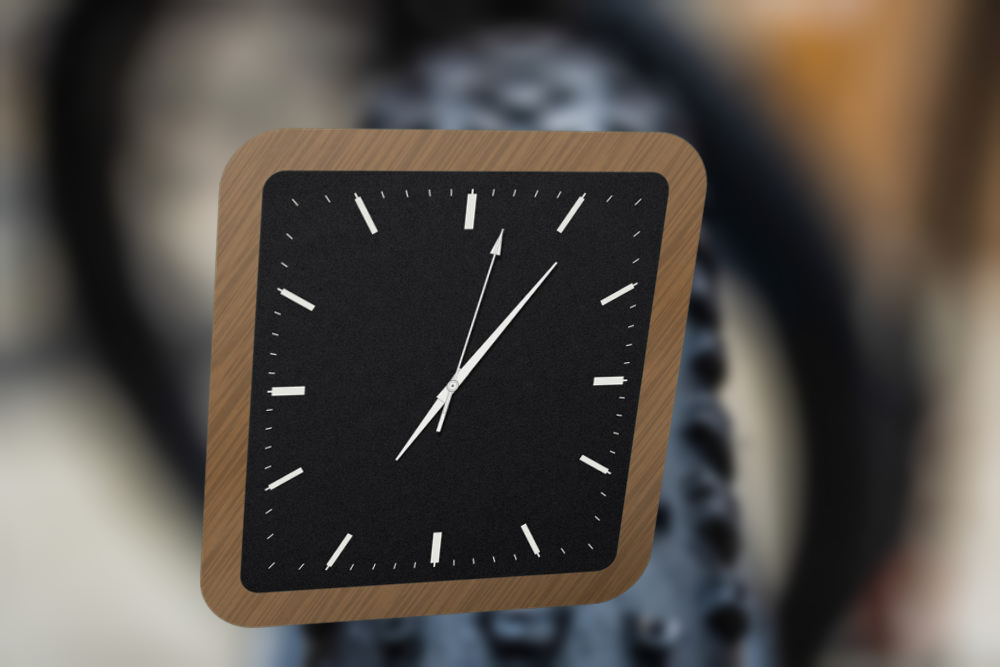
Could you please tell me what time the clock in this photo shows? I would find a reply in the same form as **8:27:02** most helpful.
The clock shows **7:06:02**
